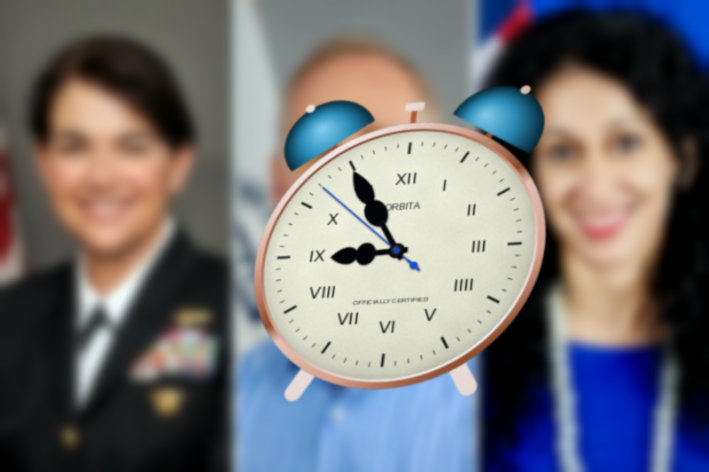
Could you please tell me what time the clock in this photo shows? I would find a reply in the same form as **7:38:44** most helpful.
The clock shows **8:54:52**
